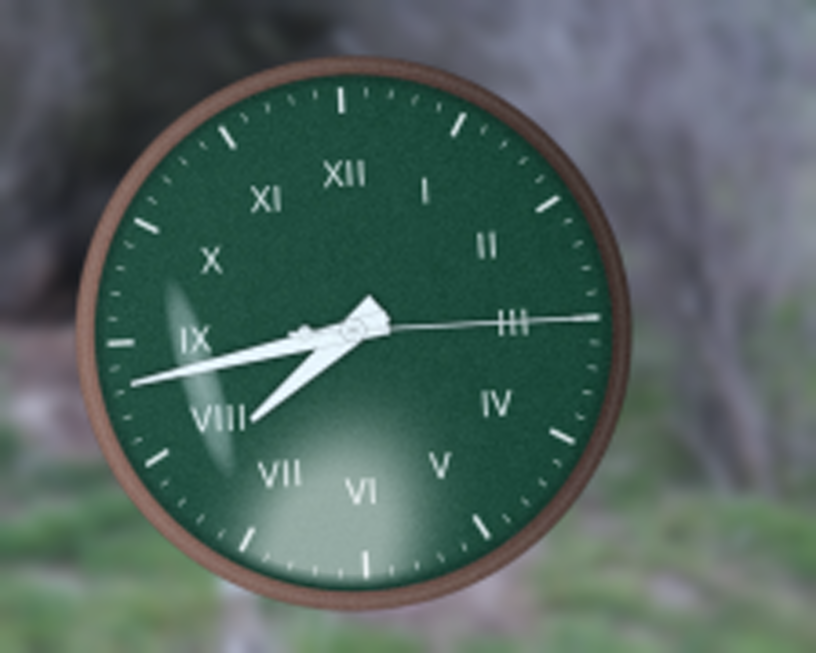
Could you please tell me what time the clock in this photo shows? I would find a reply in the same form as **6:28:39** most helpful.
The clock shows **7:43:15**
